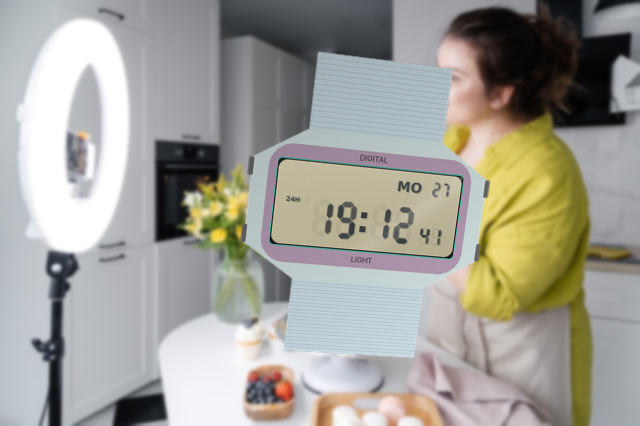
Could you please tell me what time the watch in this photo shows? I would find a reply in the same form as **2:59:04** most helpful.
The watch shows **19:12:41**
